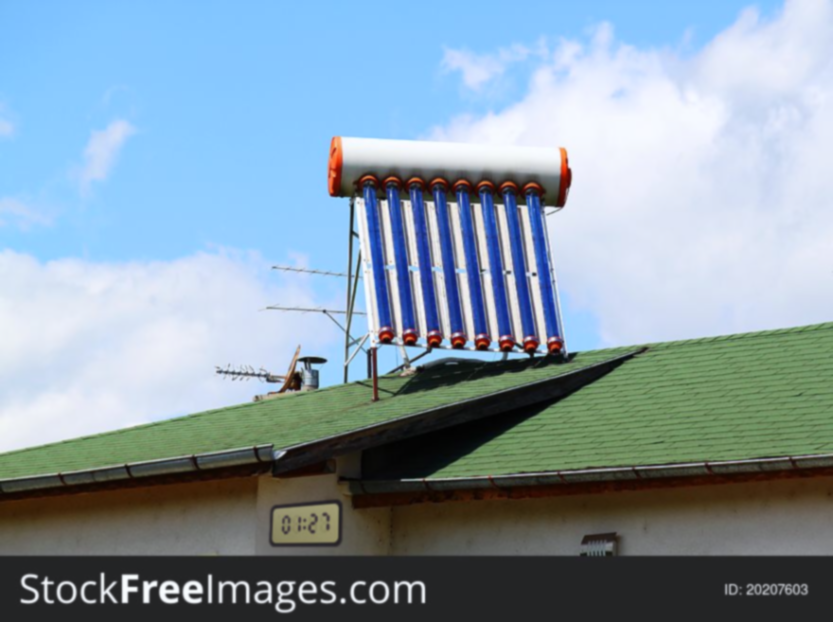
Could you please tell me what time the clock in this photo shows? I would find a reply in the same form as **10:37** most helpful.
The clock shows **1:27**
